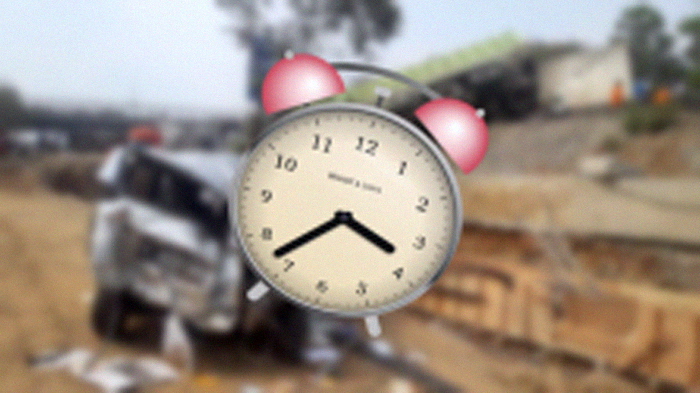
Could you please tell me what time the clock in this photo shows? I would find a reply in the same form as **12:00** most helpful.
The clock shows **3:37**
